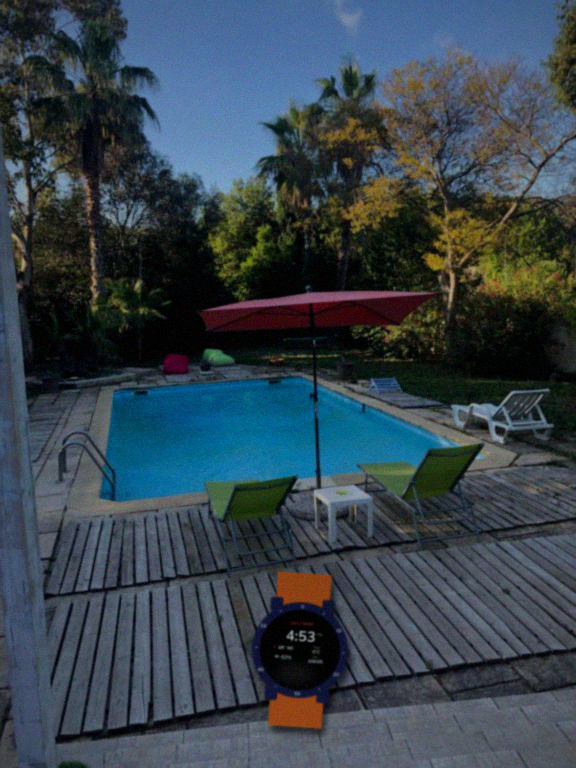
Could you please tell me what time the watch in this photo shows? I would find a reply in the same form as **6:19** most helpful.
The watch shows **4:53**
